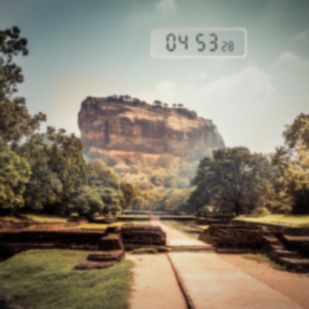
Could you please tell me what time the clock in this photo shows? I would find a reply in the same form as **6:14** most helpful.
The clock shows **4:53**
